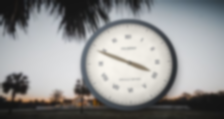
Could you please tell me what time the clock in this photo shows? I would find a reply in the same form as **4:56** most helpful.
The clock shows **3:49**
